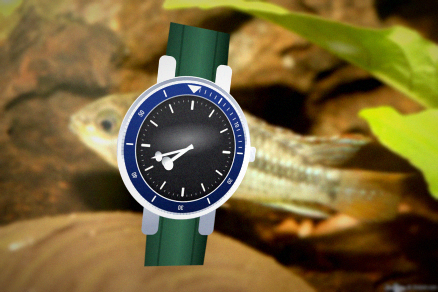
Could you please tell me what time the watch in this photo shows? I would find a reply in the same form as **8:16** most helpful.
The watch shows **7:42**
